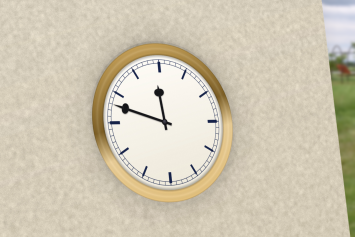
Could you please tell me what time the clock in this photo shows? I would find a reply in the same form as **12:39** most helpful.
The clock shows **11:48**
